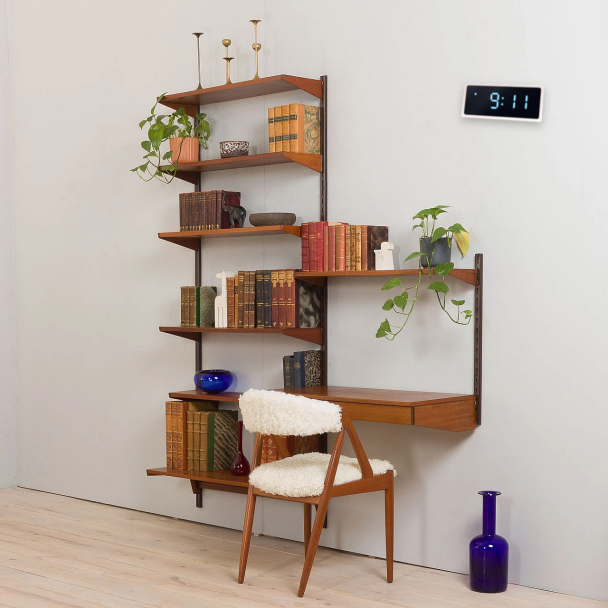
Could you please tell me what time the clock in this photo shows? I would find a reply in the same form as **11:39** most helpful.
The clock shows **9:11**
